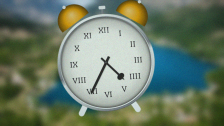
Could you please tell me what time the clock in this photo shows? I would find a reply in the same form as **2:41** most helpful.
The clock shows **4:35**
